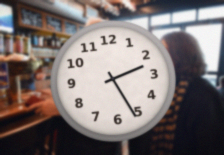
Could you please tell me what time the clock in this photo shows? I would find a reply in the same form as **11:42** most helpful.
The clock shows **2:26**
